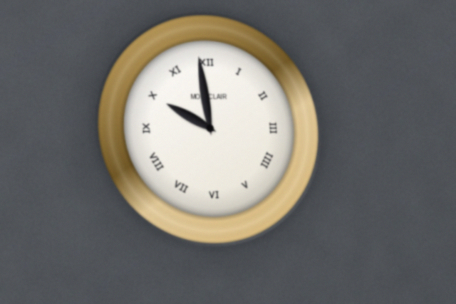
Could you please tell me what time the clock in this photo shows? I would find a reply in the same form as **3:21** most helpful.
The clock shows **9:59**
